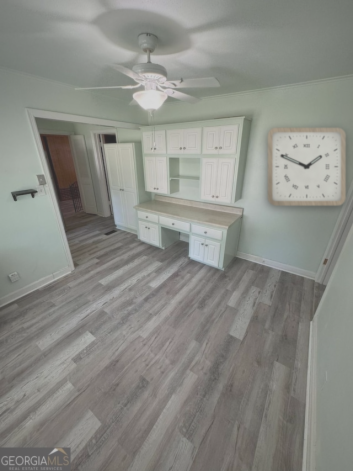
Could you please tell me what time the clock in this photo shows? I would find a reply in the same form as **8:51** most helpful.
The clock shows **1:49**
